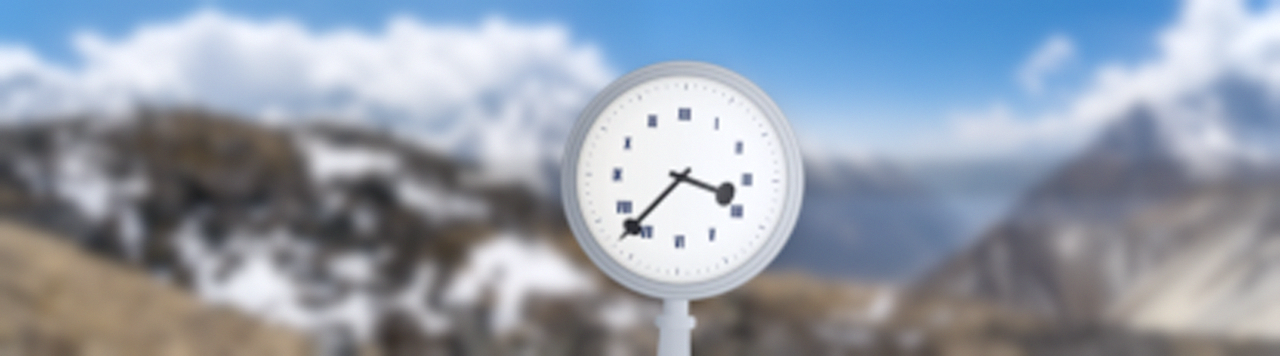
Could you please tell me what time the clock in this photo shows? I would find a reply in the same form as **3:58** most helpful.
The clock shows **3:37**
